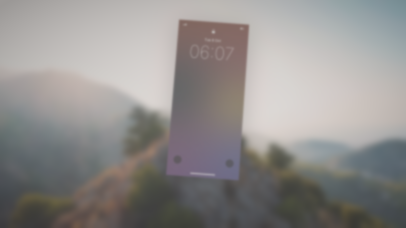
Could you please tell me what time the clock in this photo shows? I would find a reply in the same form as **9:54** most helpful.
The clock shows **6:07**
